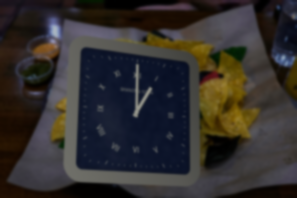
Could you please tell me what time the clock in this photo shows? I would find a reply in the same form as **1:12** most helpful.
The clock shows **1:00**
